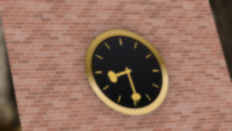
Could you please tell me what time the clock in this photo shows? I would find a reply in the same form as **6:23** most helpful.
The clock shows **8:29**
